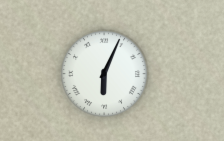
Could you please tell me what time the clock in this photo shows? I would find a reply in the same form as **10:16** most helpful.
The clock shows **6:04**
